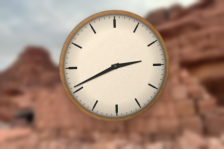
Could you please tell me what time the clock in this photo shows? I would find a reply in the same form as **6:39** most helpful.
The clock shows **2:41**
